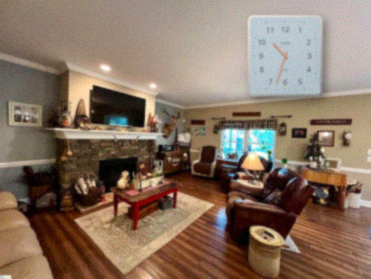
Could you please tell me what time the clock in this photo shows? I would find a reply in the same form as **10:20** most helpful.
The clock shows **10:33**
